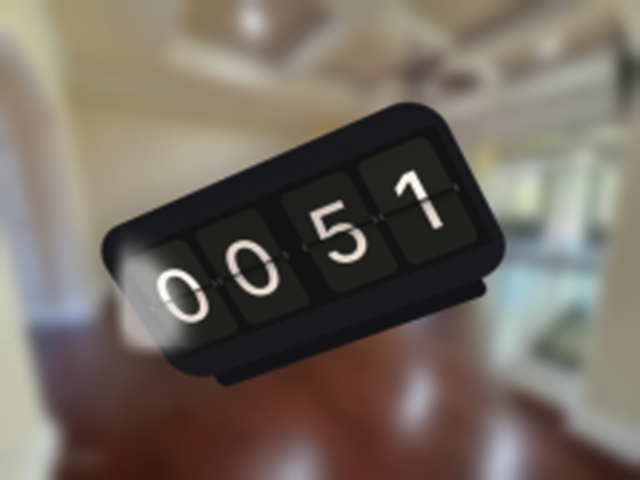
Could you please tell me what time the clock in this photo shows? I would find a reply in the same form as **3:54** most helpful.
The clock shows **0:51**
